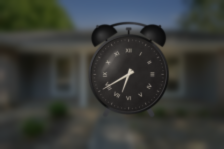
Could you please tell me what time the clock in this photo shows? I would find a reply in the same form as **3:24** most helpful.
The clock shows **6:40**
